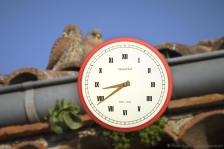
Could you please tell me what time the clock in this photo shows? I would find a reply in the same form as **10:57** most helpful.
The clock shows **8:39**
